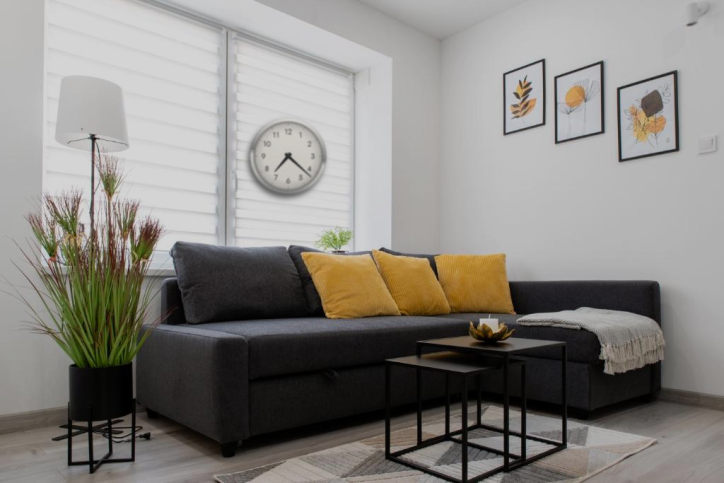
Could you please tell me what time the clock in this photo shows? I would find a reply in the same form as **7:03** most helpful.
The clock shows **7:22**
